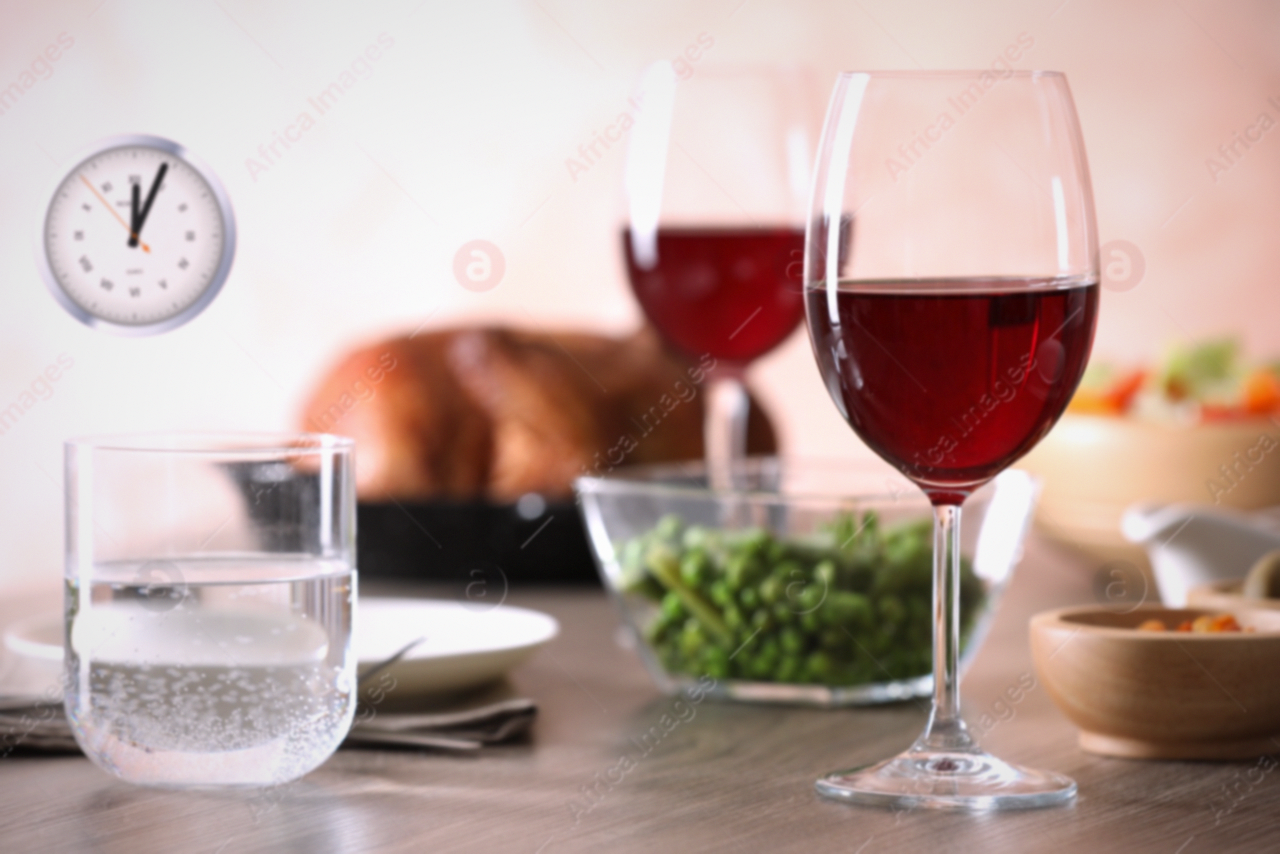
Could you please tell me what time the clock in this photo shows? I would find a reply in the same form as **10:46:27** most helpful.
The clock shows **12:03:53**
